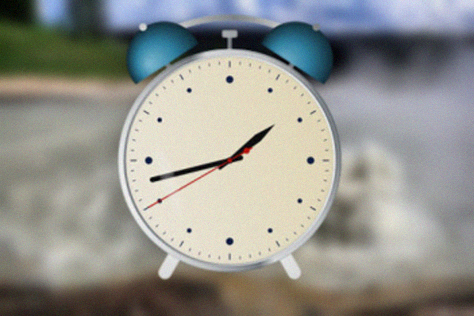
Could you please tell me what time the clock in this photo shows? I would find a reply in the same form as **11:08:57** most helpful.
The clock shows **1:42:40**
